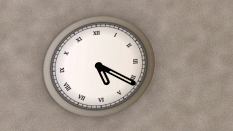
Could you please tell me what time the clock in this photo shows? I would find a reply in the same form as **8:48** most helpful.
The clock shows **5:21**
